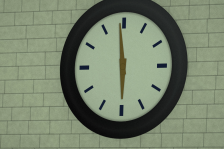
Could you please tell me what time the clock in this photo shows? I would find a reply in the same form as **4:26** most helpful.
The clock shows **5:59**
